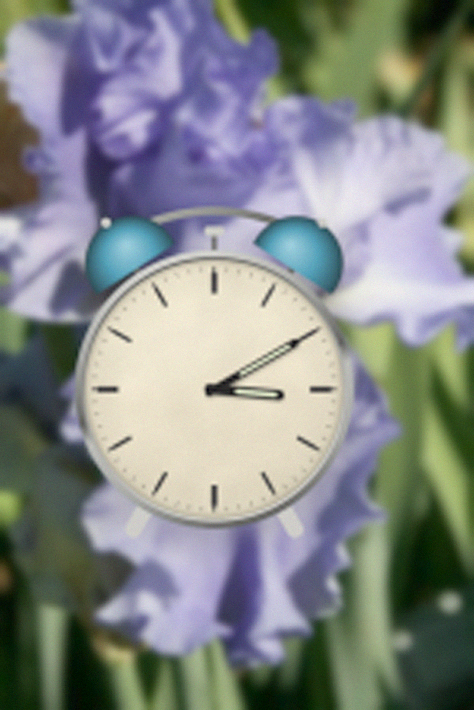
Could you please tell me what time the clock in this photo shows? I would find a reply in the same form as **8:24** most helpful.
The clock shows **3:10**
